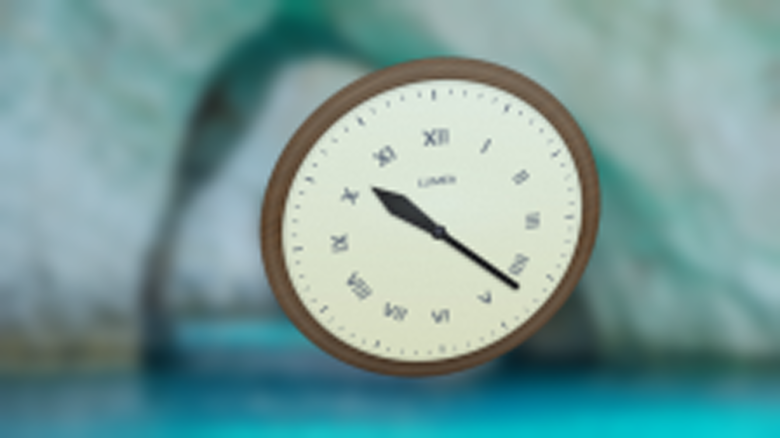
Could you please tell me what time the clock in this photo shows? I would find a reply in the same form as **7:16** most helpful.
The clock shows **10:22**
